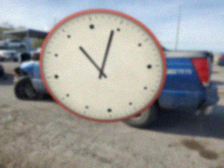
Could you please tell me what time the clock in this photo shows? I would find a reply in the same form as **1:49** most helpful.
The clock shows **11:04**
